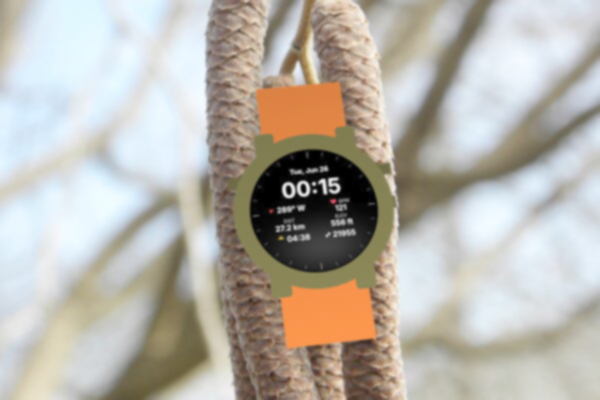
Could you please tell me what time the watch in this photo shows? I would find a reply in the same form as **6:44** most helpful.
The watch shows **0:15**
